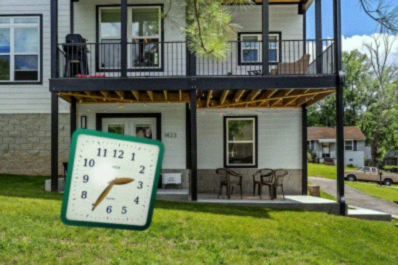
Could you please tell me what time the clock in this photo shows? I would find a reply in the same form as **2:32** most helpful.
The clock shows **2:35**
